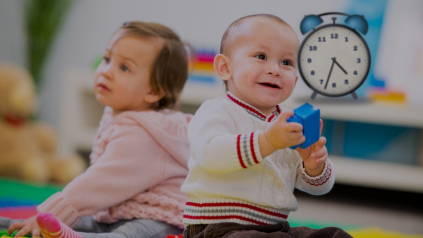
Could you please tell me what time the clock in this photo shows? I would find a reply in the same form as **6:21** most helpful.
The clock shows **4:33**
